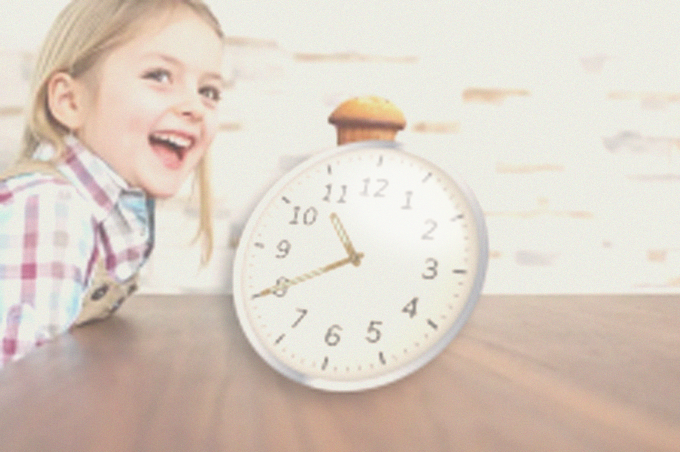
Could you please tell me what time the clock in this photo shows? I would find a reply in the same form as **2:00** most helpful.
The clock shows **10:40**
